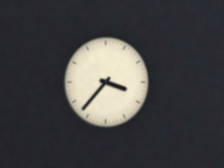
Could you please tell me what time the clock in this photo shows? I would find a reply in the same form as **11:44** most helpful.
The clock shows **3:37**
